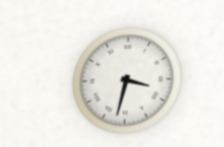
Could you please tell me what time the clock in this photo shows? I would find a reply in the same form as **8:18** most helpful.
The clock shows **3:32**
